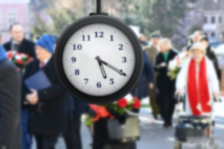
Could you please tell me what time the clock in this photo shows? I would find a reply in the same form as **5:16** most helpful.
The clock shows **5:20**
